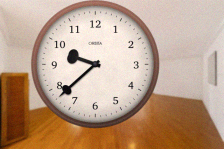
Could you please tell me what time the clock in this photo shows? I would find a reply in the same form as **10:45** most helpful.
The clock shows **9:38**
